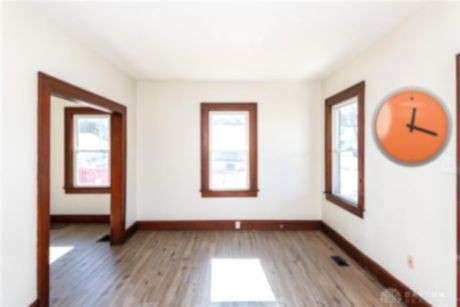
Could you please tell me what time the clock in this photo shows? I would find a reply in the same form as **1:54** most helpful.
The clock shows **12:18**
